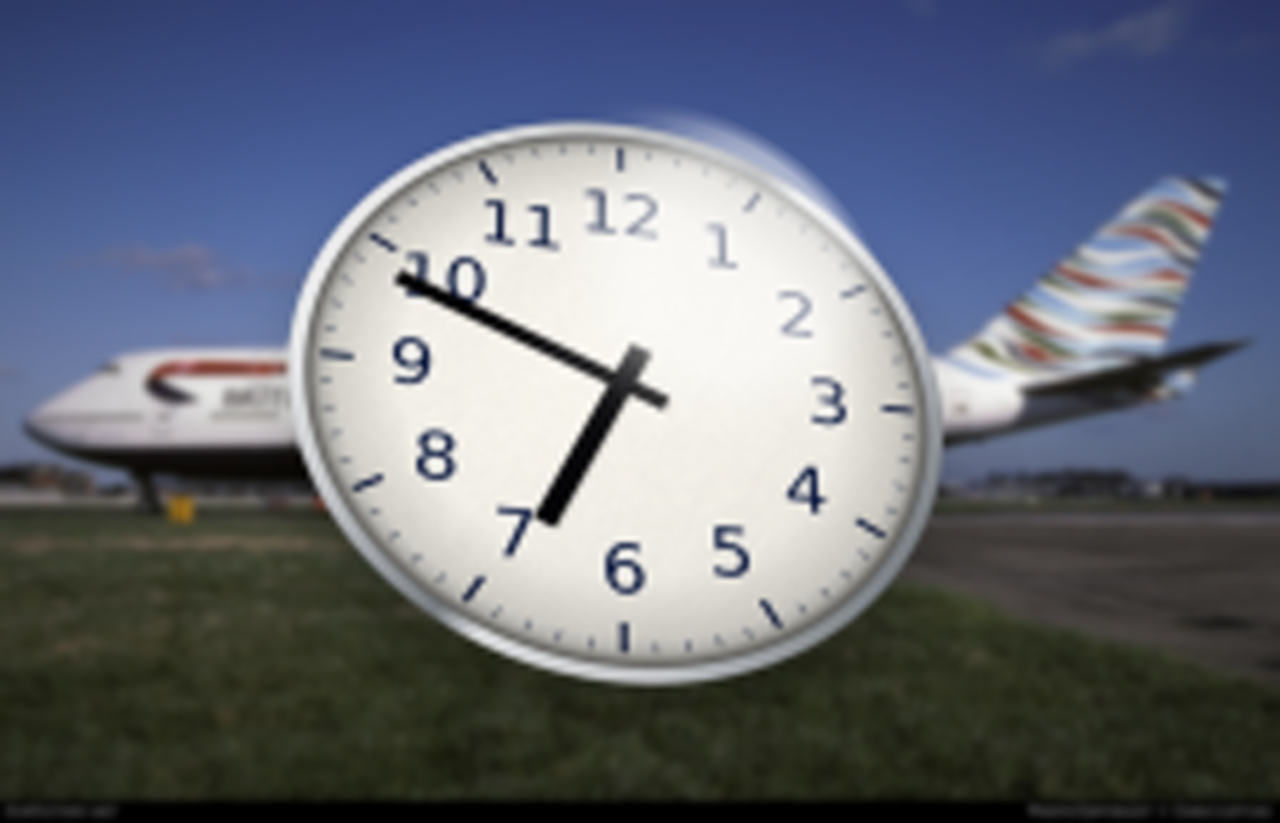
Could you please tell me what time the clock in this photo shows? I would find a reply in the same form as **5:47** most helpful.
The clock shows **6:49**
